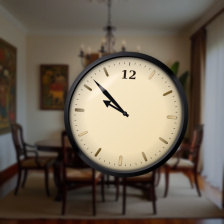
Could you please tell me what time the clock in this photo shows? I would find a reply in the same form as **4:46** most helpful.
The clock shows **9:52**
